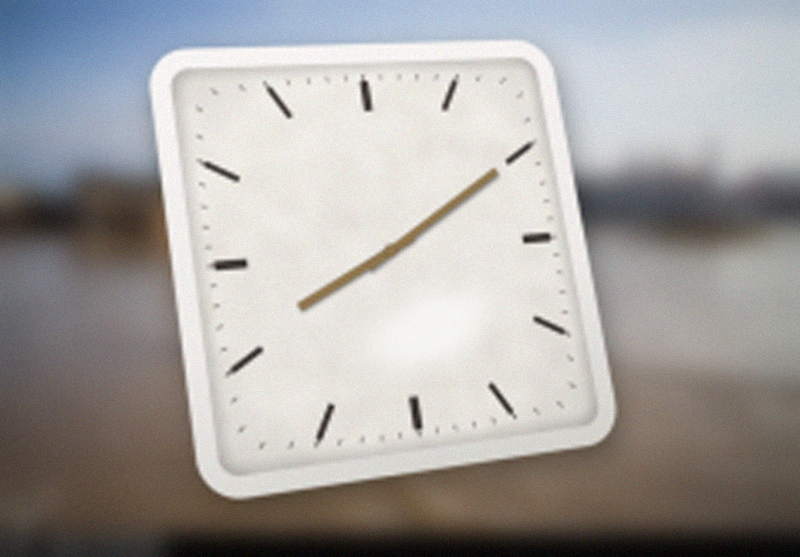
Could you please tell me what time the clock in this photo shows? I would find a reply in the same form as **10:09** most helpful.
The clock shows **8:10**
